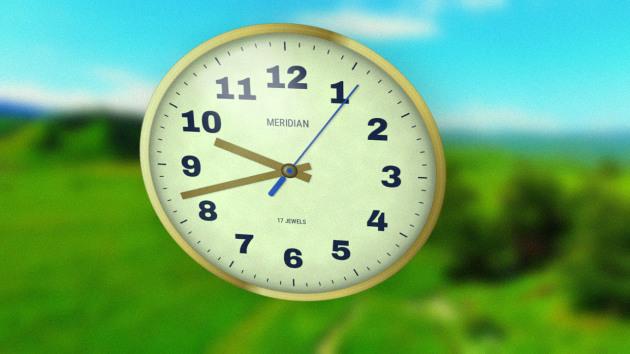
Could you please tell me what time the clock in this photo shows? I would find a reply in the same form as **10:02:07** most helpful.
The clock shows **9:42:06**
